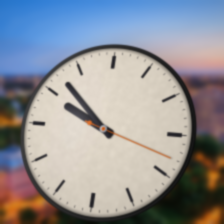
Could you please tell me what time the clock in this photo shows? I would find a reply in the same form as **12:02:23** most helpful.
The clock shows **9:52:18**
